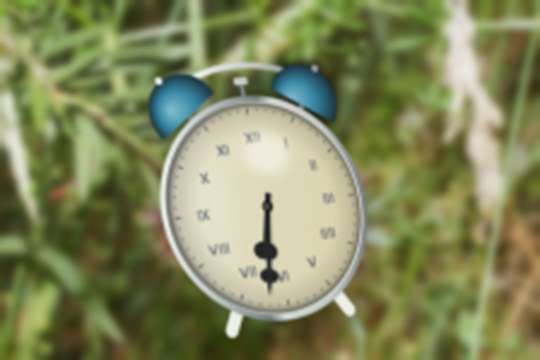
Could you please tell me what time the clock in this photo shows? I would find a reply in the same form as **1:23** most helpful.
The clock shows **6:32**
